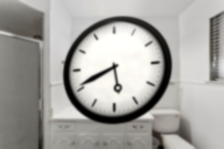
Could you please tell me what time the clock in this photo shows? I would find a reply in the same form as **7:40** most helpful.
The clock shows **5:41**
